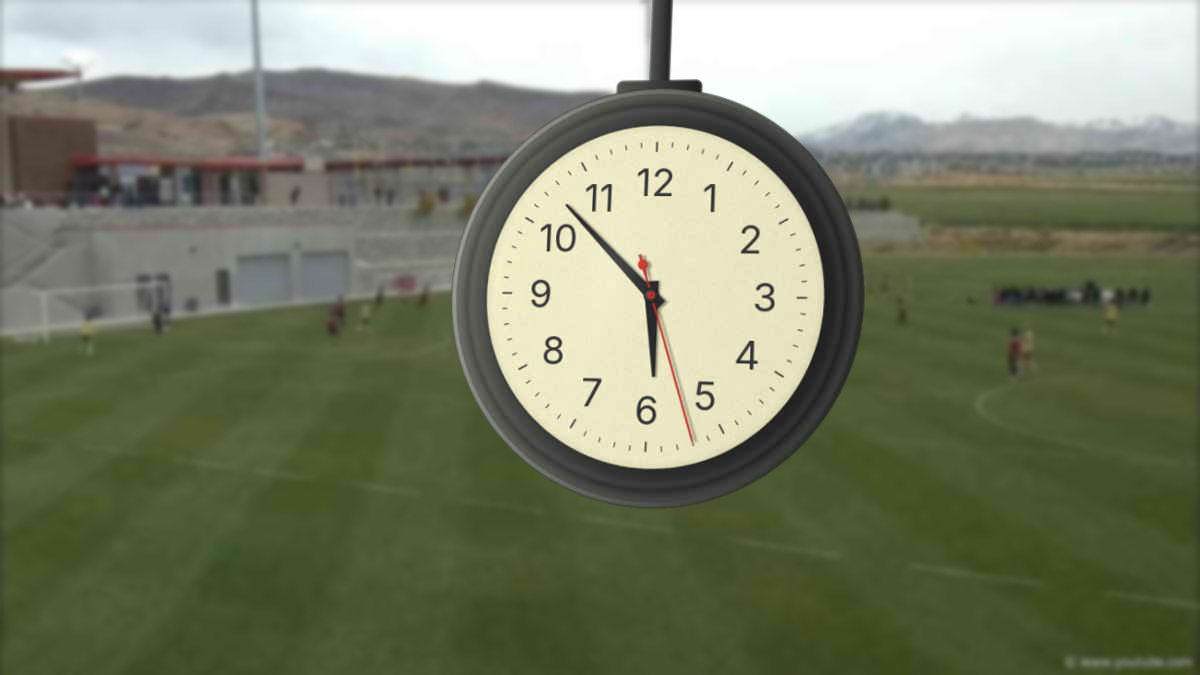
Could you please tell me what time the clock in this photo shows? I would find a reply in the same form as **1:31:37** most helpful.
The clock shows **5:52:27**
